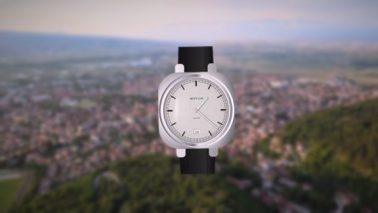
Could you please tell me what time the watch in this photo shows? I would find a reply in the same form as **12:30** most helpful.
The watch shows **1:22**
